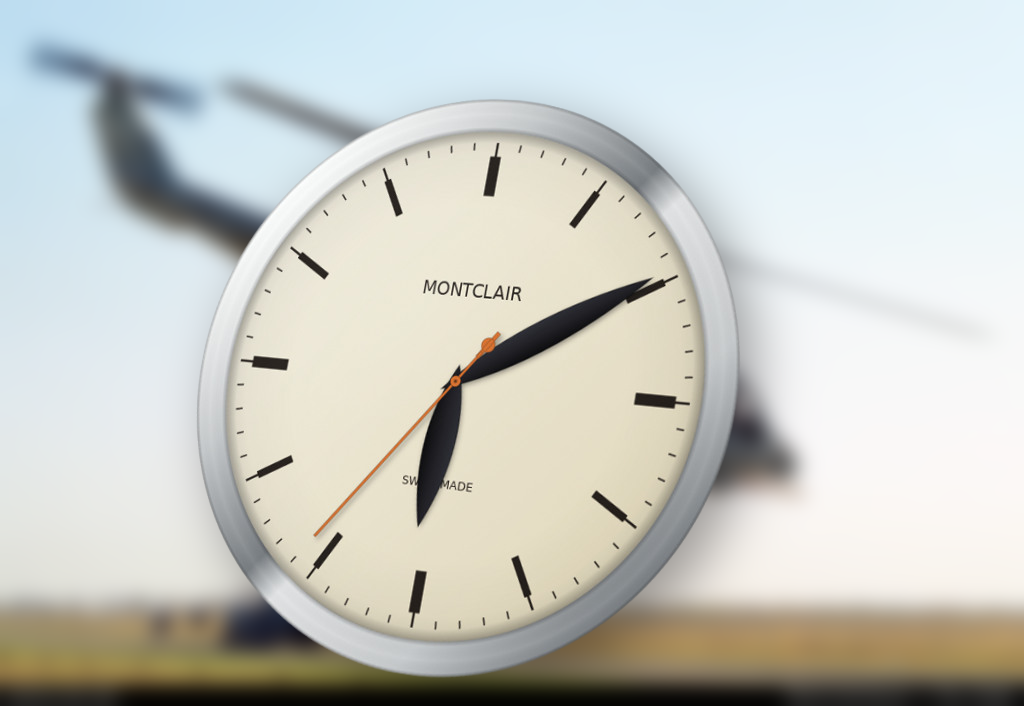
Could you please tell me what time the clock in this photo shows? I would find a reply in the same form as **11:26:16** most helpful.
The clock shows **6:09:36**
